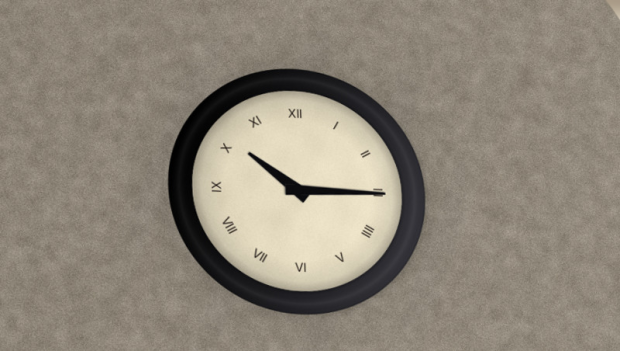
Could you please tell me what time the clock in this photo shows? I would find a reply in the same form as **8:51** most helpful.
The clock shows **10:15**
